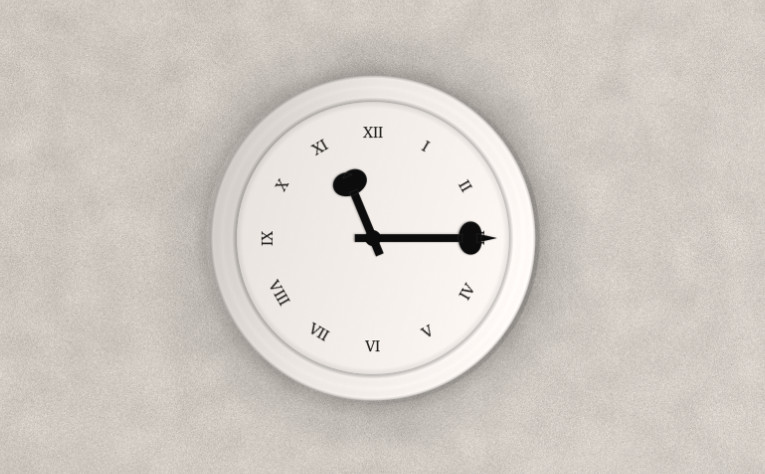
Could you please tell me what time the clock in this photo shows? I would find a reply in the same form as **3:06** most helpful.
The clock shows **11:15**
